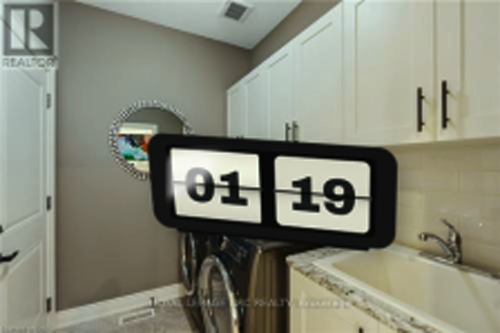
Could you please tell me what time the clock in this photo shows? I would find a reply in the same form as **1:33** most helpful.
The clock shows **1:19**
